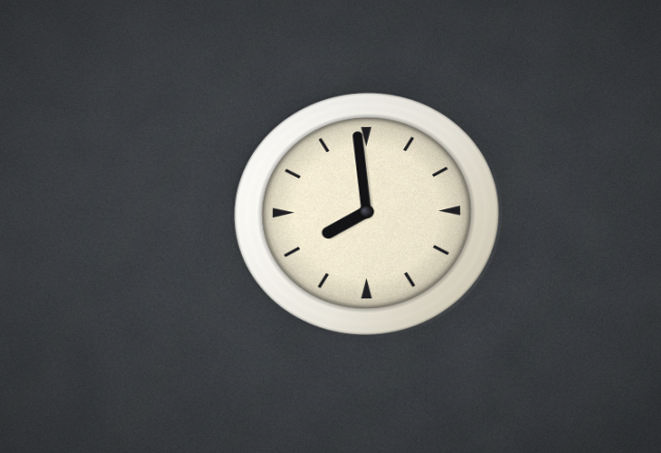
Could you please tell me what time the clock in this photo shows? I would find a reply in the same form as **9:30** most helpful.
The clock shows **7:59**
